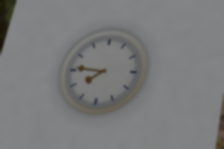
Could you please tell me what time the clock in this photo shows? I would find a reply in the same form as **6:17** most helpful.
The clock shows **7:46**
